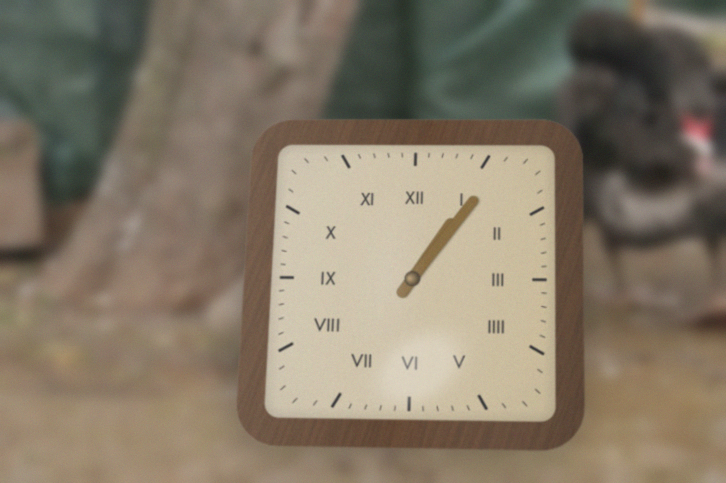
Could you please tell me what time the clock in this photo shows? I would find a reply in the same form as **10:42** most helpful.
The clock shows **1:06**
